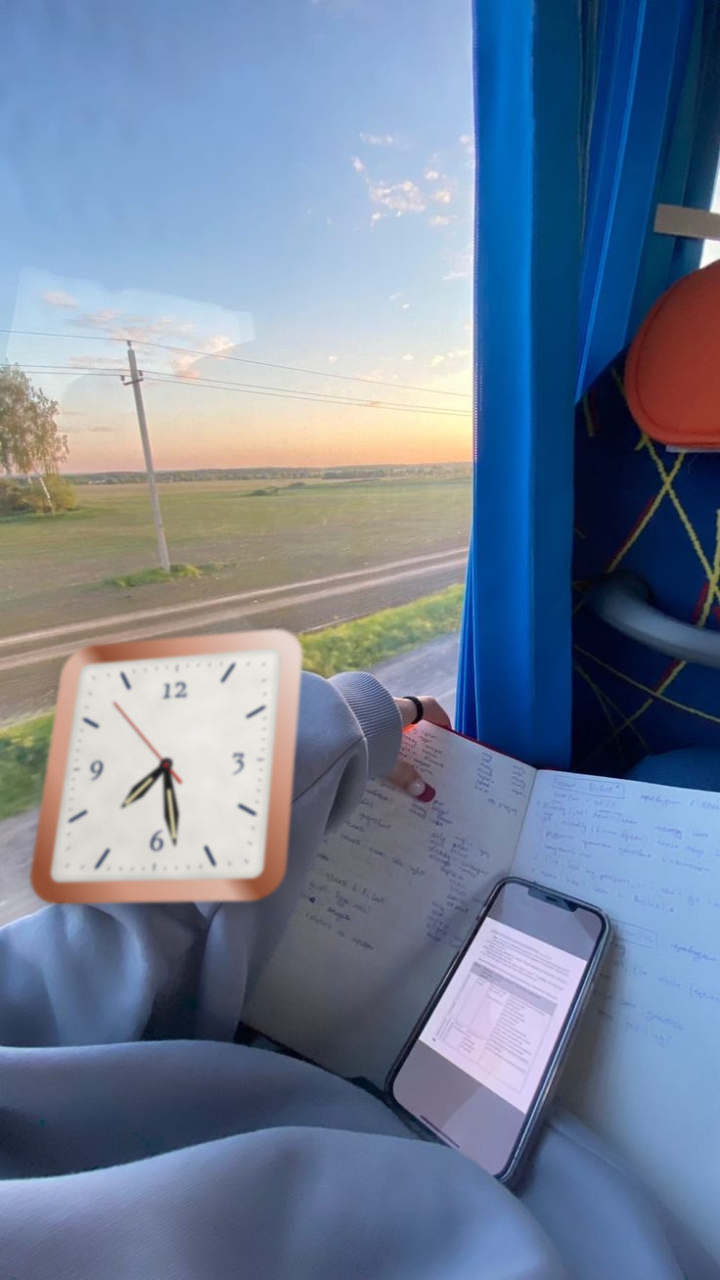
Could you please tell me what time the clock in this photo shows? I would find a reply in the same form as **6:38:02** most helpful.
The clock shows **7:27:53**
